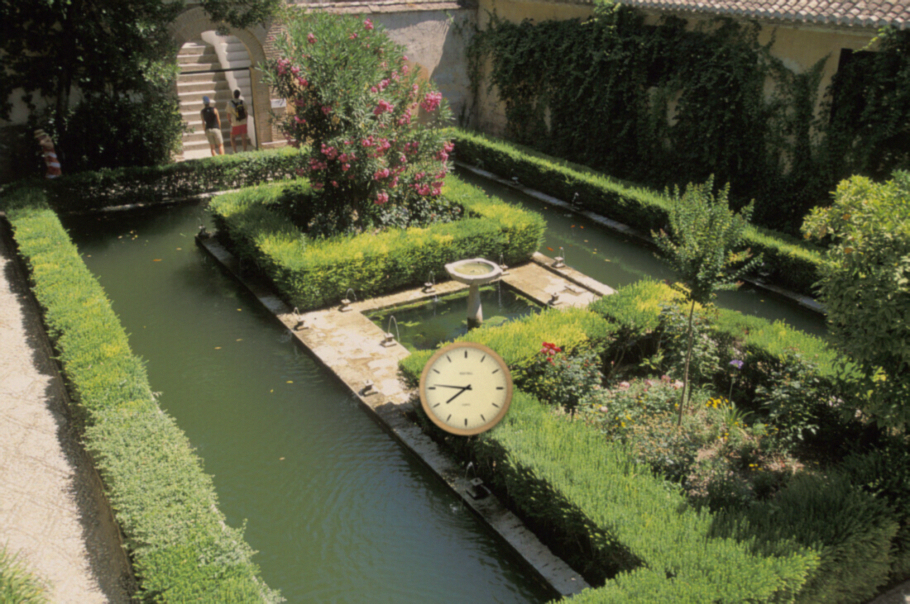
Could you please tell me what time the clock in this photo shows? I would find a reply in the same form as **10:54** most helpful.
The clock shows **7:46**
